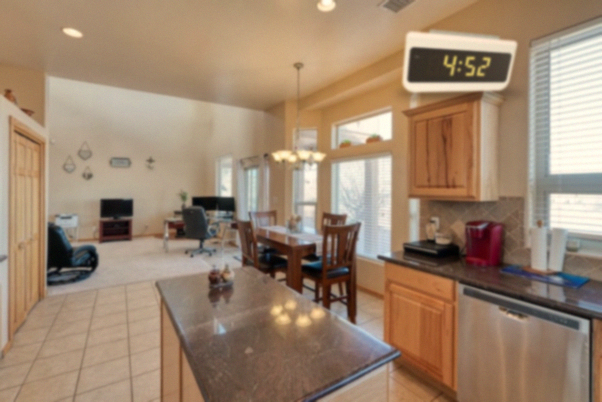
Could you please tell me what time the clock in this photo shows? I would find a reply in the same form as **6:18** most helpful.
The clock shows **4:52**
